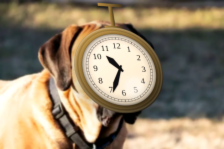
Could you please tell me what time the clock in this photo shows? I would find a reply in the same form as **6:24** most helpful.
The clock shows **10:34**
